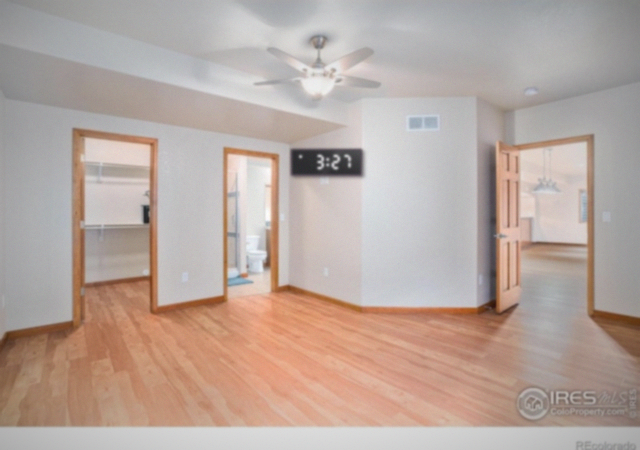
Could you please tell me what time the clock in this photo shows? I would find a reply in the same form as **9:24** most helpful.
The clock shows **3:27**
